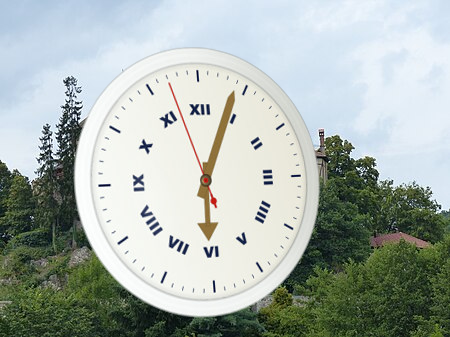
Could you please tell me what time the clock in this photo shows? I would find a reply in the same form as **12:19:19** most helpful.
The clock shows **6:03:57**
